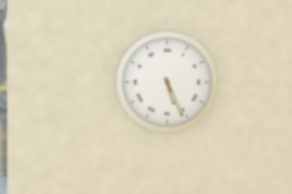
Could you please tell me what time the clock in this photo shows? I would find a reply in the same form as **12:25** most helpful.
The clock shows **5:26**
